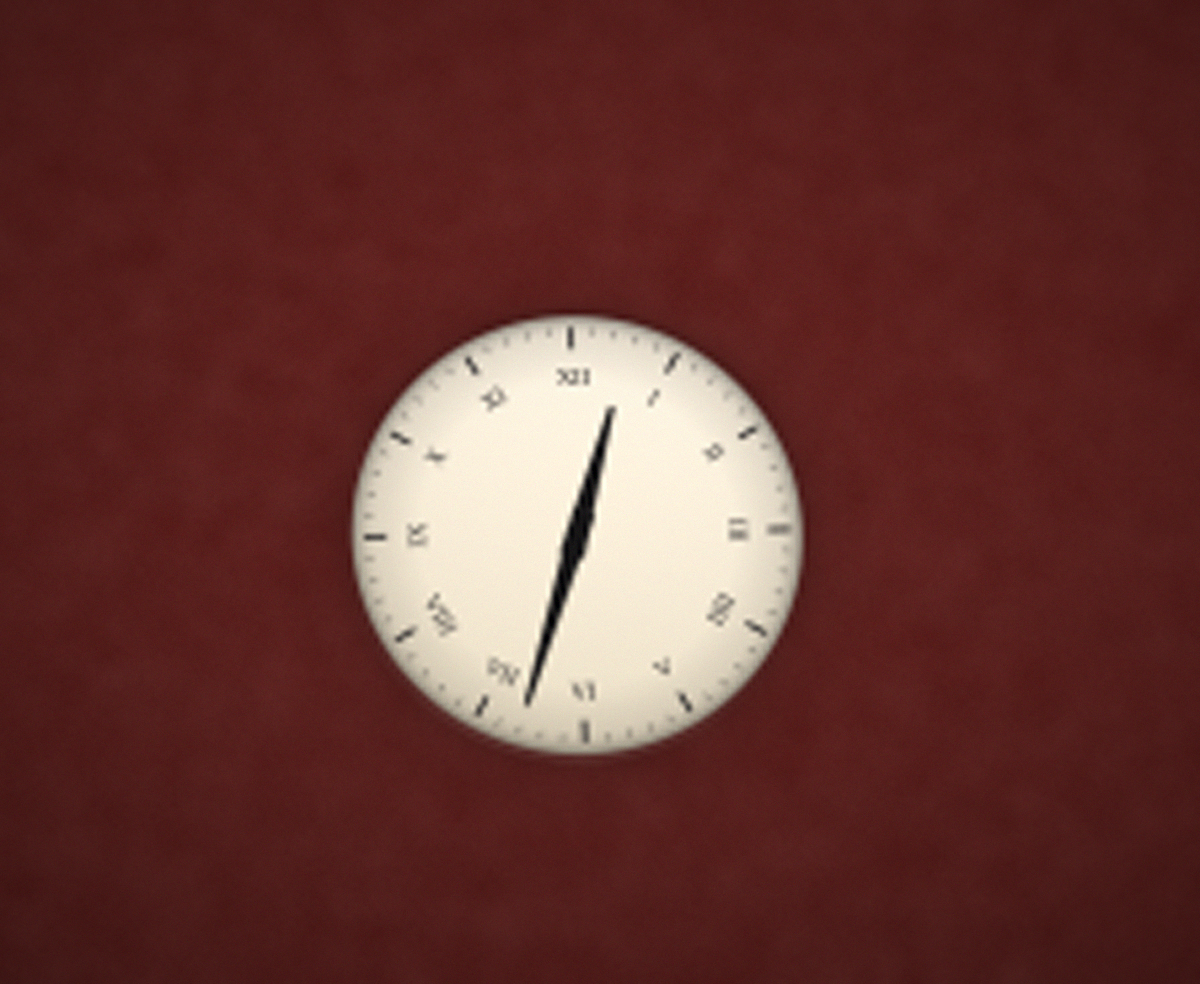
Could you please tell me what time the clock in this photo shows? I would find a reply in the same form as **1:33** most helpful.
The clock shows **12:33**
